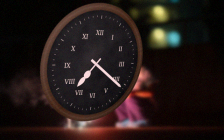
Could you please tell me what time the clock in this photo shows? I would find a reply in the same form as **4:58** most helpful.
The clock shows **7:21**
